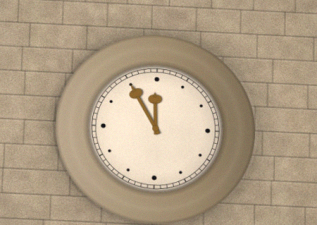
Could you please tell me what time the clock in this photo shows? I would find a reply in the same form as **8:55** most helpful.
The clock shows **11:55**
